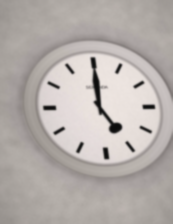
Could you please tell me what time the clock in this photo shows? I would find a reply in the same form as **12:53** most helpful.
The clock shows **5:00**
